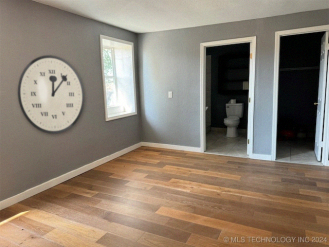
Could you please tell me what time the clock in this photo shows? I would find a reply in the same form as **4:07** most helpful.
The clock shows **12:07**
